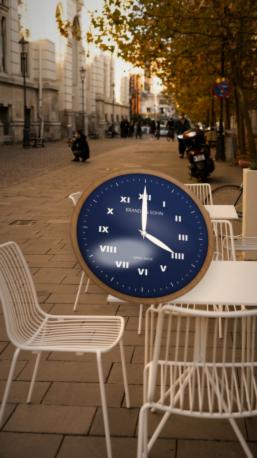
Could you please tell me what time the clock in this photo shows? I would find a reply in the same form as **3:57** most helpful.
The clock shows **4:00**
